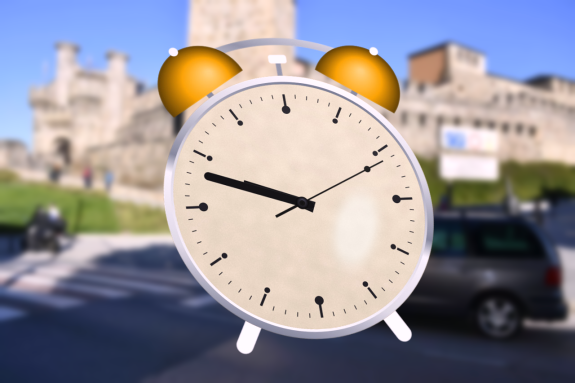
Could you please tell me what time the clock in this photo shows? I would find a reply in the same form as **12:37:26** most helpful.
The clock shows **9:48:11**
